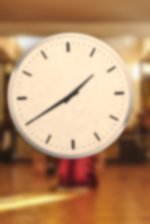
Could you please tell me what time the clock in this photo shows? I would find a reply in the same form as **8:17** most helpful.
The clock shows **1:40**
